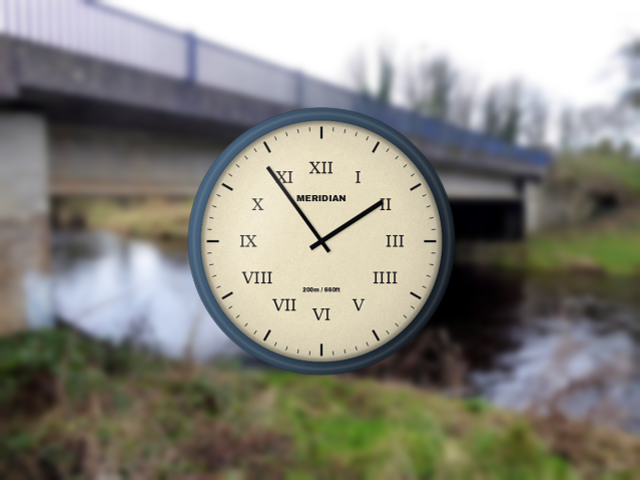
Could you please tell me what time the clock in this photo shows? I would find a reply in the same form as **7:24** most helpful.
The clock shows **1:54**
